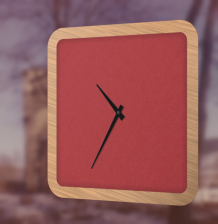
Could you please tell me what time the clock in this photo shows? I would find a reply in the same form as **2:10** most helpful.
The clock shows **10:35**
